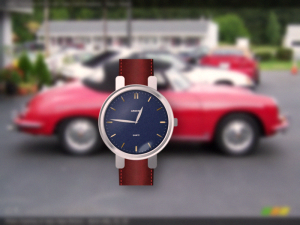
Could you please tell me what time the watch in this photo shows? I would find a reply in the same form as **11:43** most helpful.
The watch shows **12:46**
